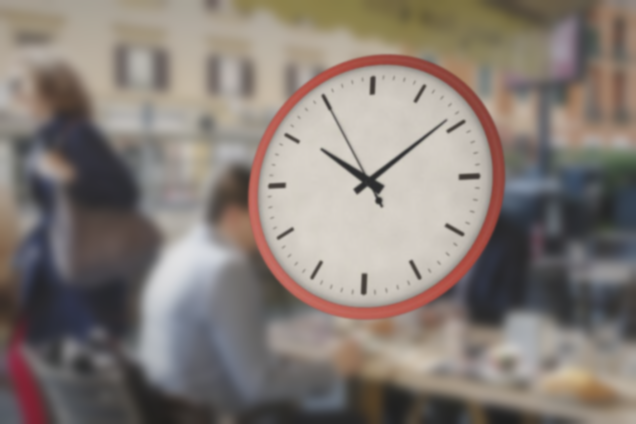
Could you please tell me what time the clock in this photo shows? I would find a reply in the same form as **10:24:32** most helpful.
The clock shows **10:08:55**
